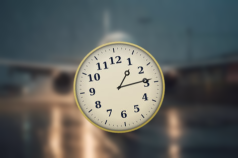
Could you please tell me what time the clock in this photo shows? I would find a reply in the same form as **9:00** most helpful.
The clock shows **1:14**
